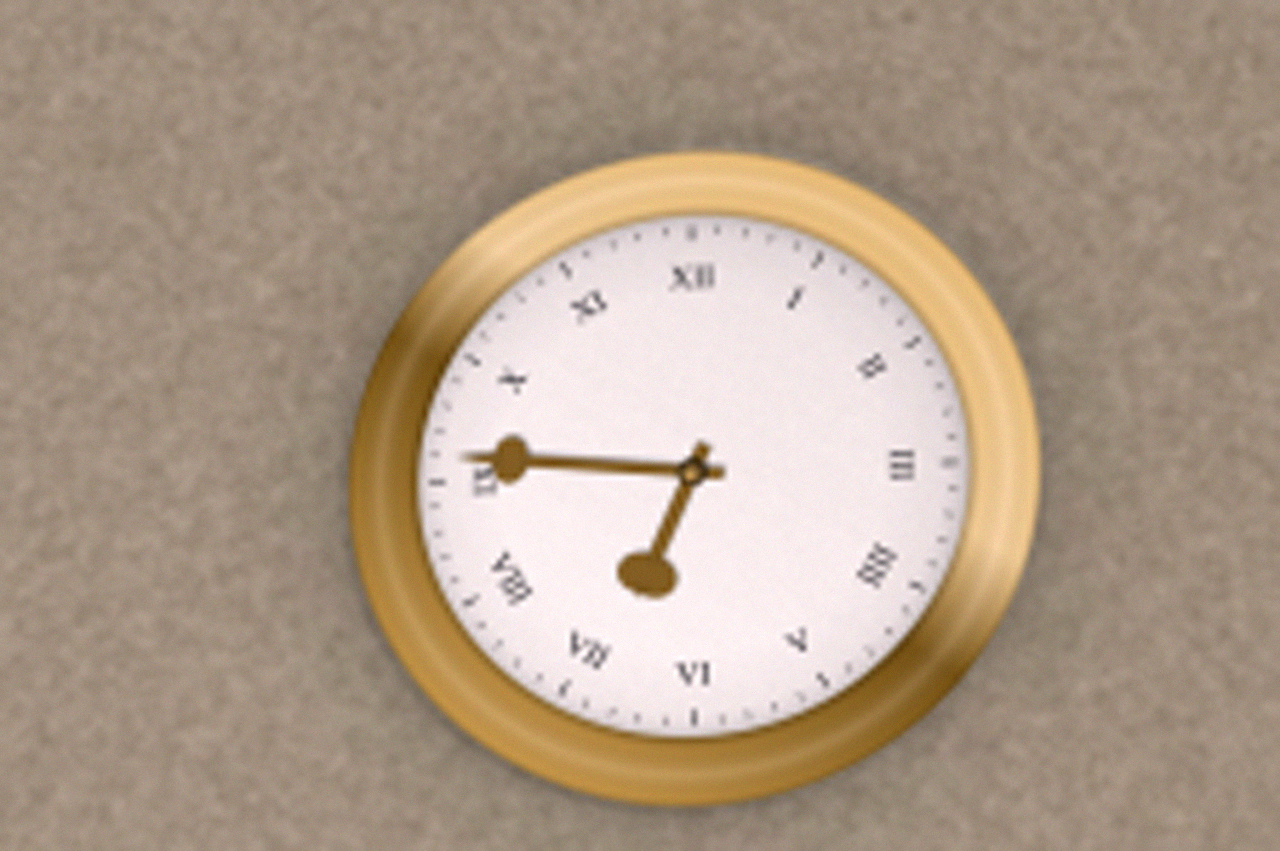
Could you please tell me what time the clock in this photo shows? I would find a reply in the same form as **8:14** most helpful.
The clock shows **6:46**
